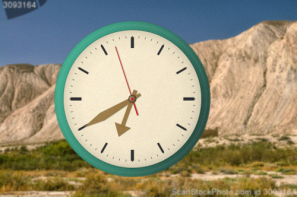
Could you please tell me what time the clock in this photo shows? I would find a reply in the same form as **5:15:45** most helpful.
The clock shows **6:39:57**
